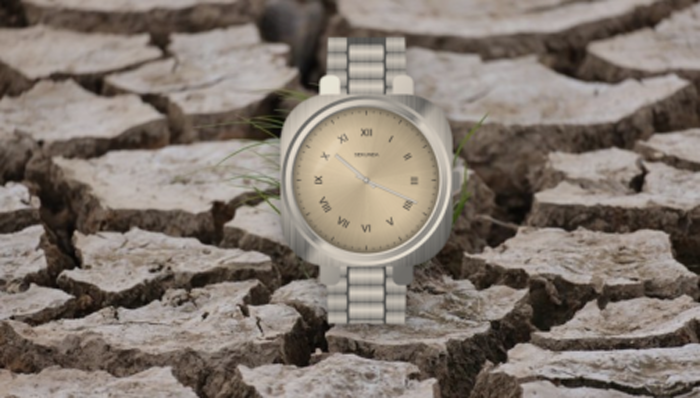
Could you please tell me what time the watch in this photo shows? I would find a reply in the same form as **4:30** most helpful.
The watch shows **10:19**
